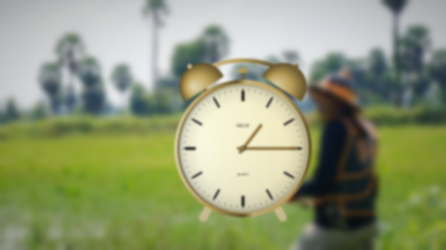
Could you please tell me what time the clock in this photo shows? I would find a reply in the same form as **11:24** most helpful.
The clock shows **1:15**
